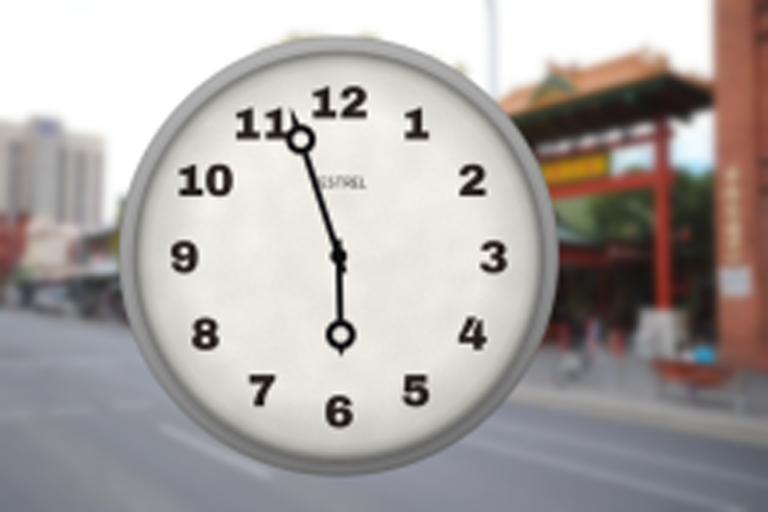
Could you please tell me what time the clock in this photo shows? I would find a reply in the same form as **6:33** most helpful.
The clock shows **5:57**
